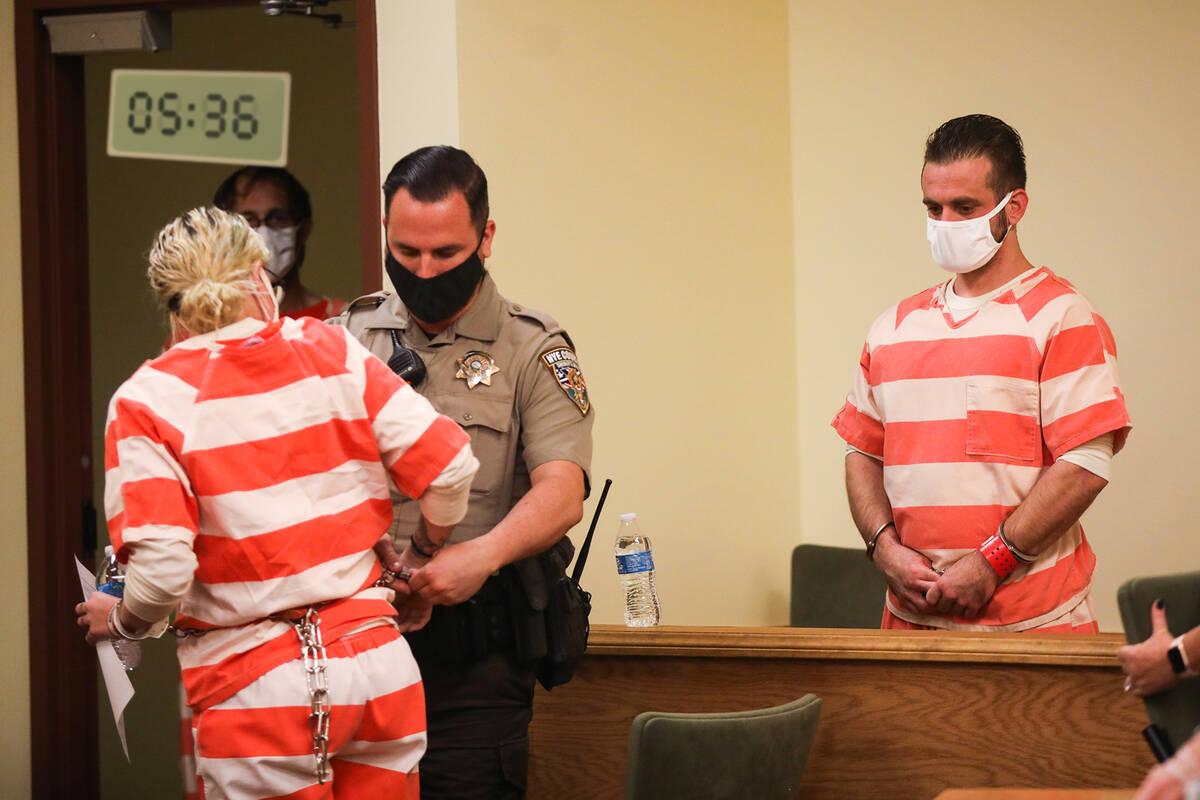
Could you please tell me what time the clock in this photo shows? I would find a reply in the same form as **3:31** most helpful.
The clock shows **5:36**
